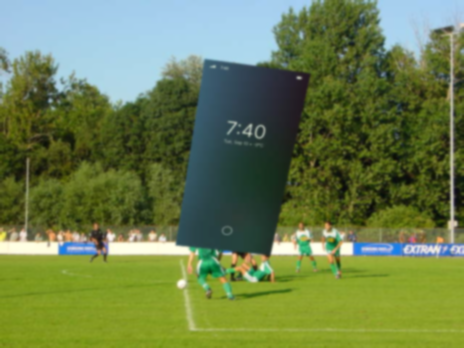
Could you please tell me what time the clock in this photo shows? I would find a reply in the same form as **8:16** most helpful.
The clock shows **7:40**
